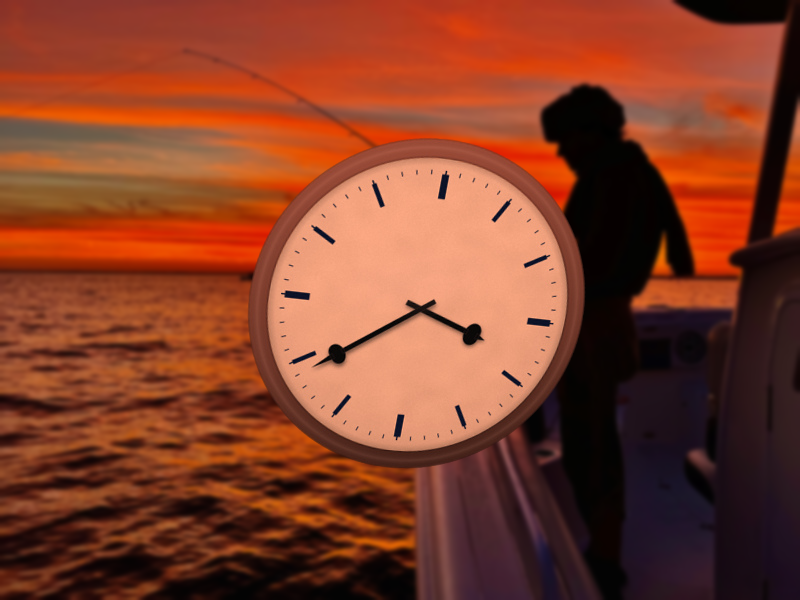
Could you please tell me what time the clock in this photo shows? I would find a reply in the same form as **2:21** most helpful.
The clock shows **3:39**
